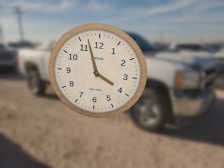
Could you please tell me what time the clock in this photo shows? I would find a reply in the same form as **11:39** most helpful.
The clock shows **3:57**
